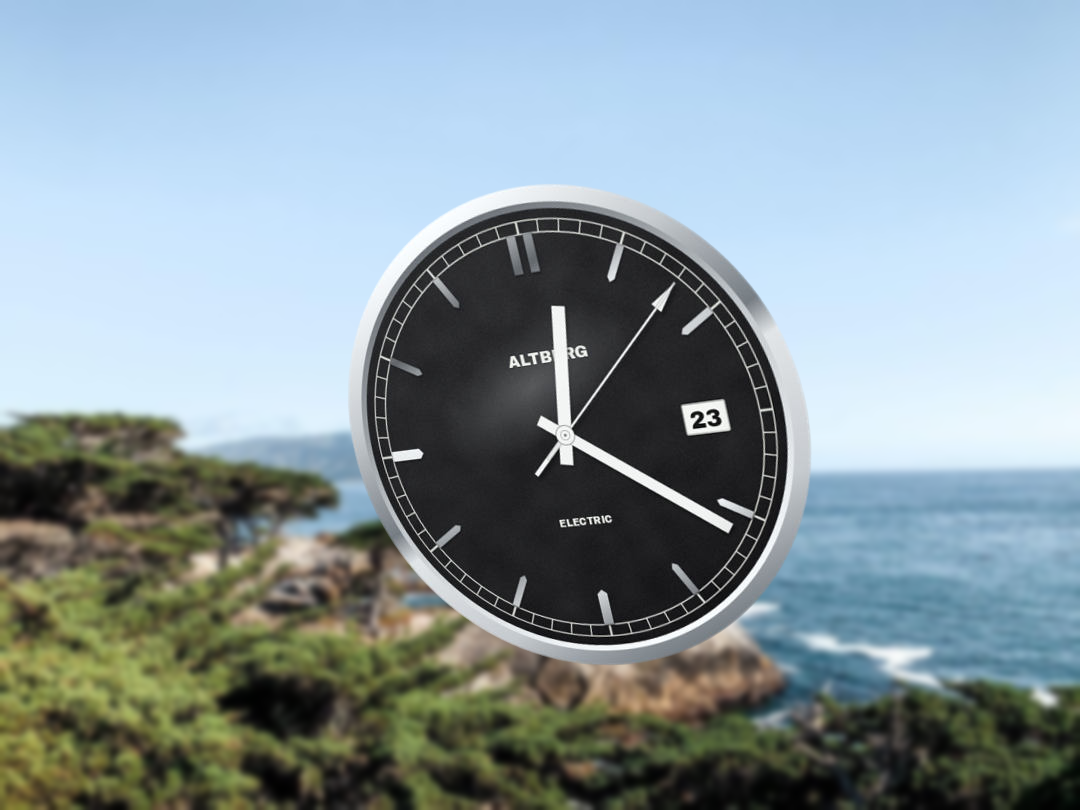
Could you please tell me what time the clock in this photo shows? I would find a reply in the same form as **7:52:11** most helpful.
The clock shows **12:21:08**
